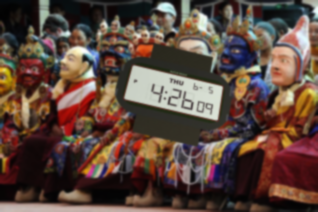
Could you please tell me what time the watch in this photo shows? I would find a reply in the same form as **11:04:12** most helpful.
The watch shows **4:26:09**
